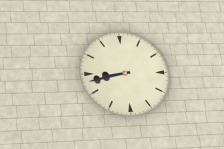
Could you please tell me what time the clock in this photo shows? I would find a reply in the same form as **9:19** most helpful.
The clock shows **8:43**
